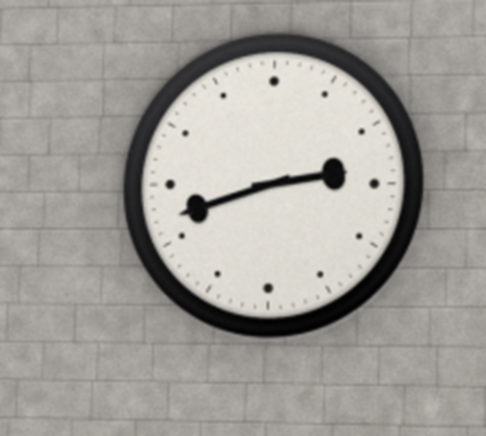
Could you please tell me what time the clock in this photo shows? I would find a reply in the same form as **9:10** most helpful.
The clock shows **2:42**
